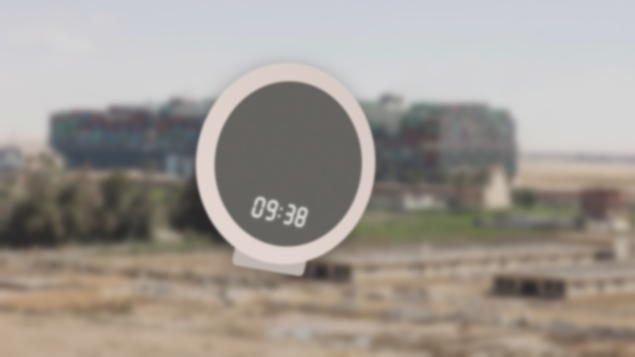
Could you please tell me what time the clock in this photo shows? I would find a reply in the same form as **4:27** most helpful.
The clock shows **9:38**
